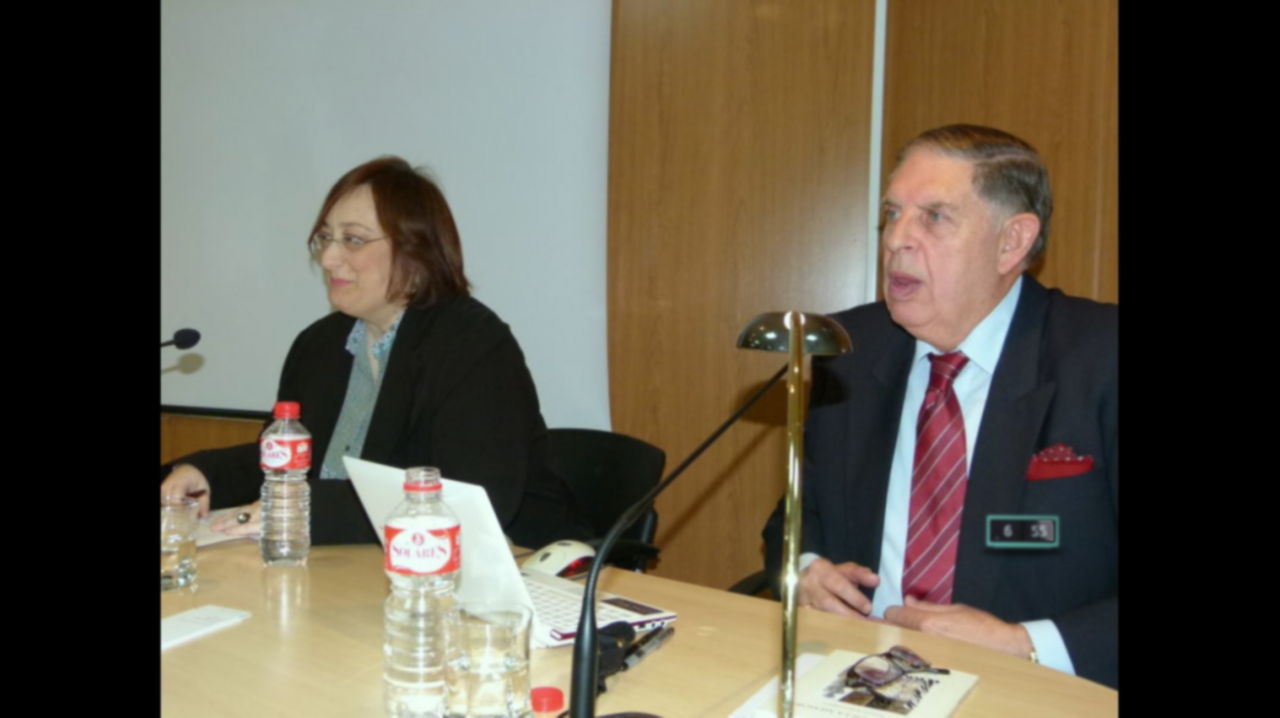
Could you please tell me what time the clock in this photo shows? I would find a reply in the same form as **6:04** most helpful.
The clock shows **6:55**
